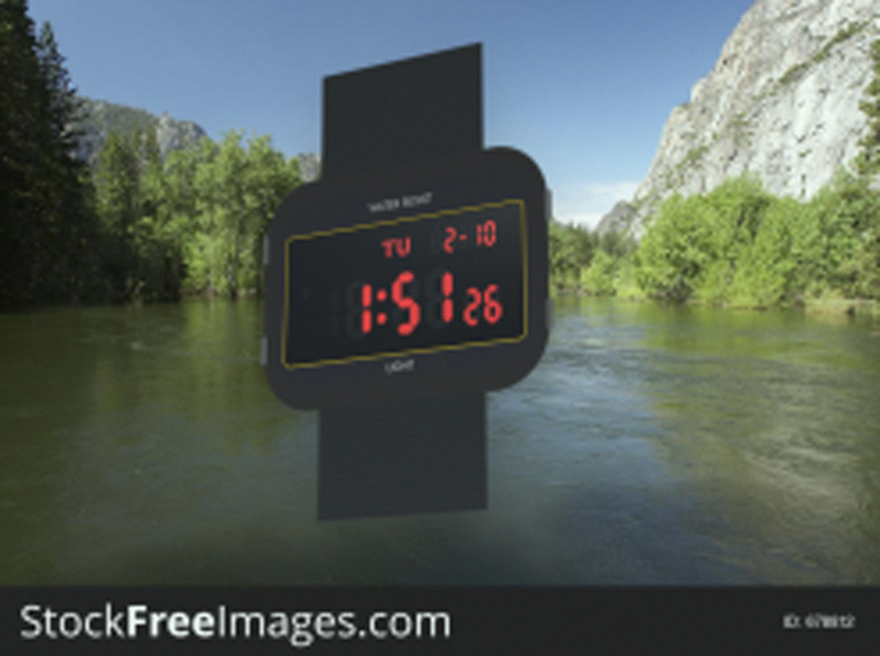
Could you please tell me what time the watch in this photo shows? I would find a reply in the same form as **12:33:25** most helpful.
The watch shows **1:51:26**
